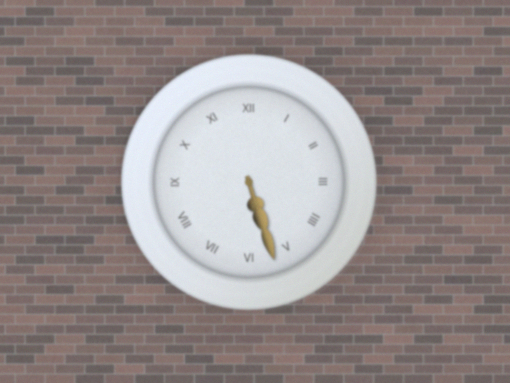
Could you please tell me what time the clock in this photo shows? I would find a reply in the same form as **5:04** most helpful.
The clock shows **5:27**
